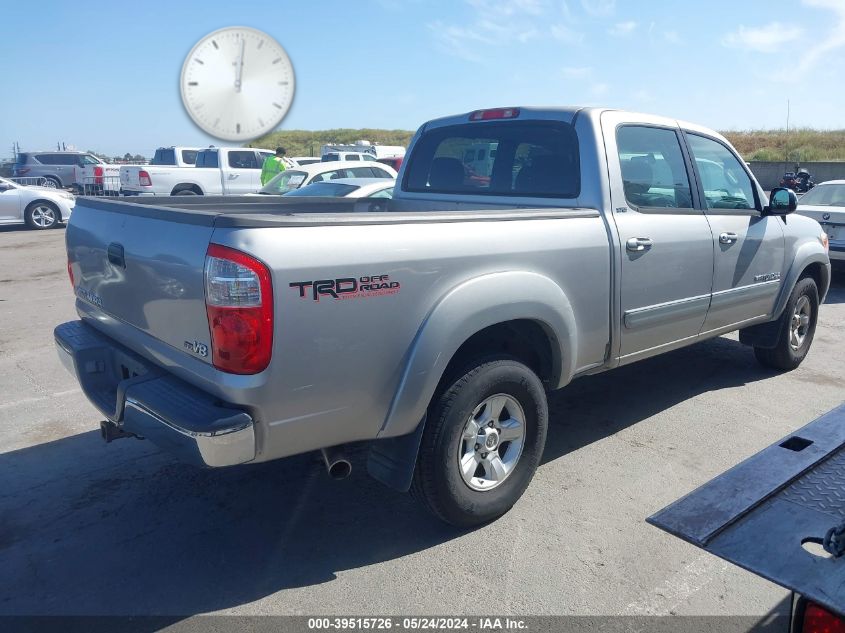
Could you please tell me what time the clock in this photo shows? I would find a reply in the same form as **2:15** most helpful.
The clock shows **12:01**
